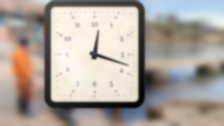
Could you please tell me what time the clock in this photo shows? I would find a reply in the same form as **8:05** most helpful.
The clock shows **12:18**
